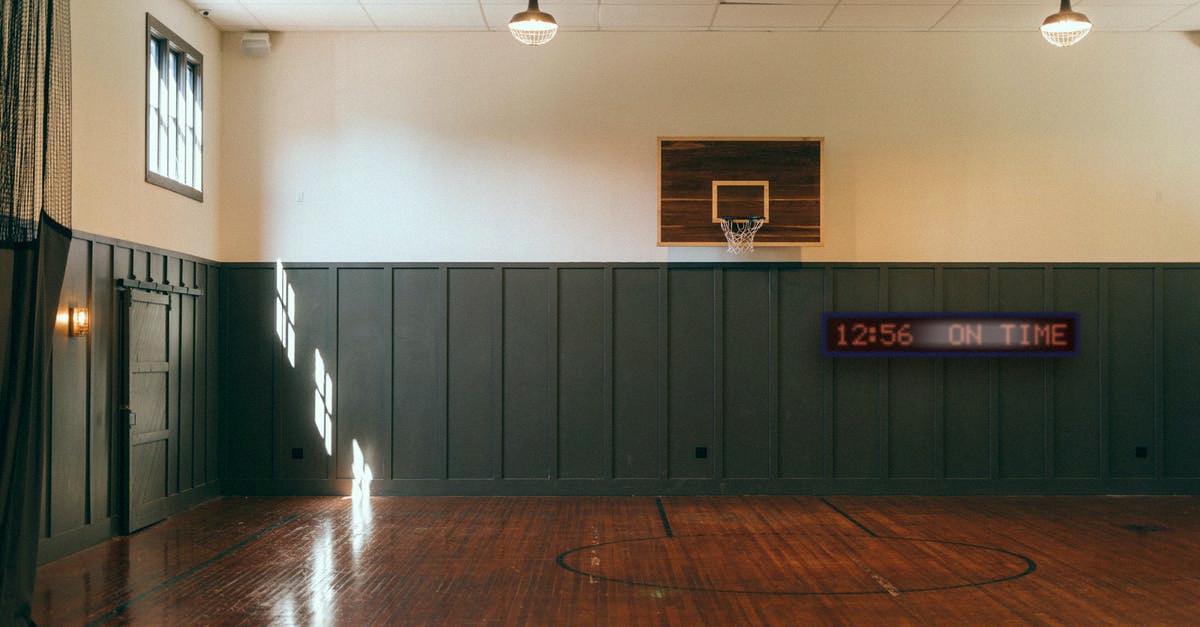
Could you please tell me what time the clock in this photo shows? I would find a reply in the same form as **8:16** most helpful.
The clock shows **12:56**
